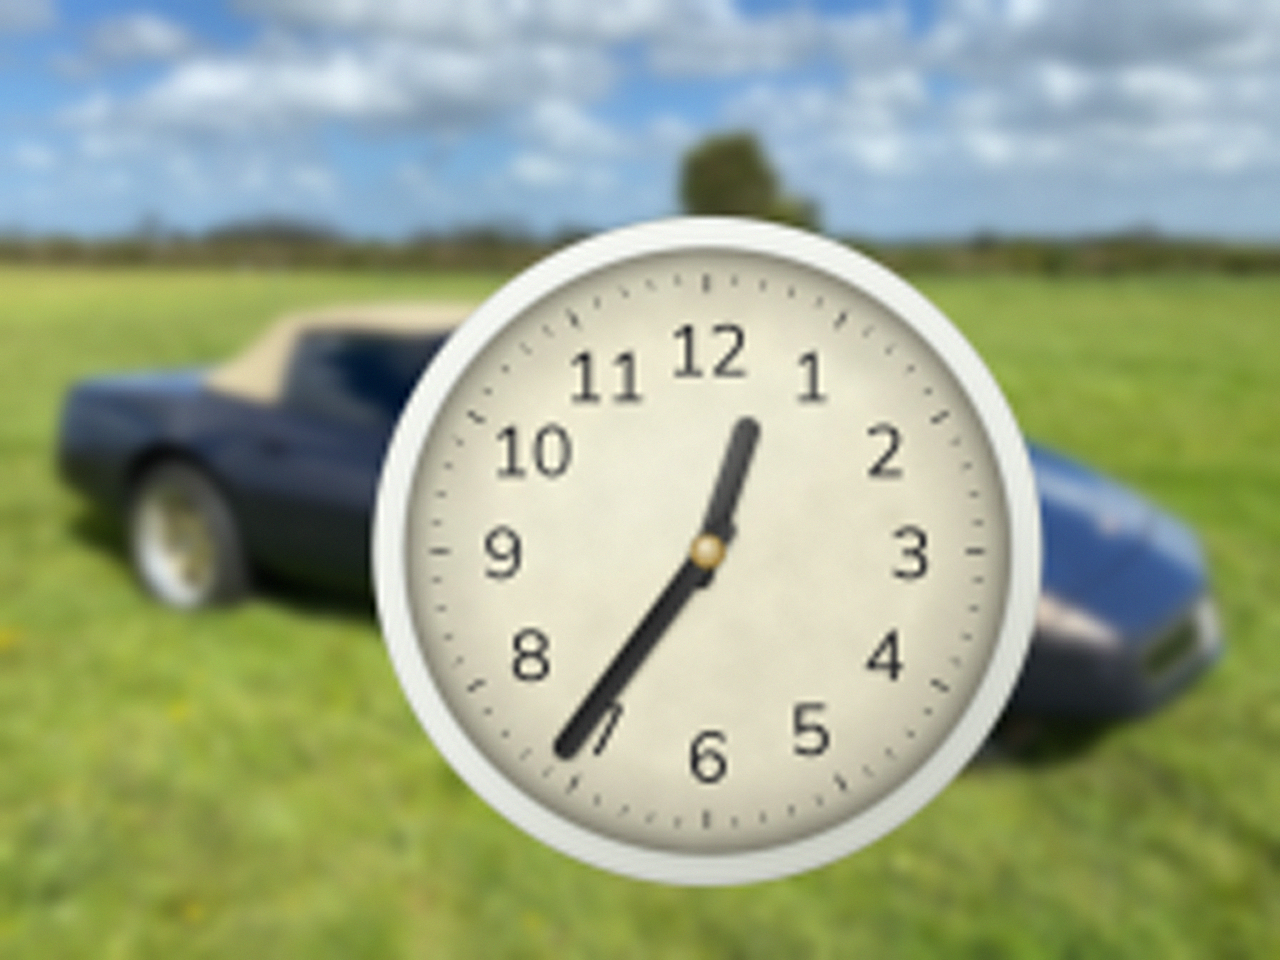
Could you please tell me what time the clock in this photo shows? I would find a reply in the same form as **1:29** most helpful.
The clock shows **12:36**
